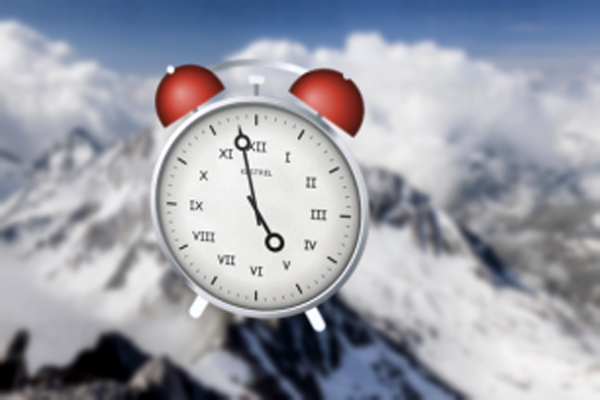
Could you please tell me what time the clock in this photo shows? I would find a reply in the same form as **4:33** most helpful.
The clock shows **4:58**
